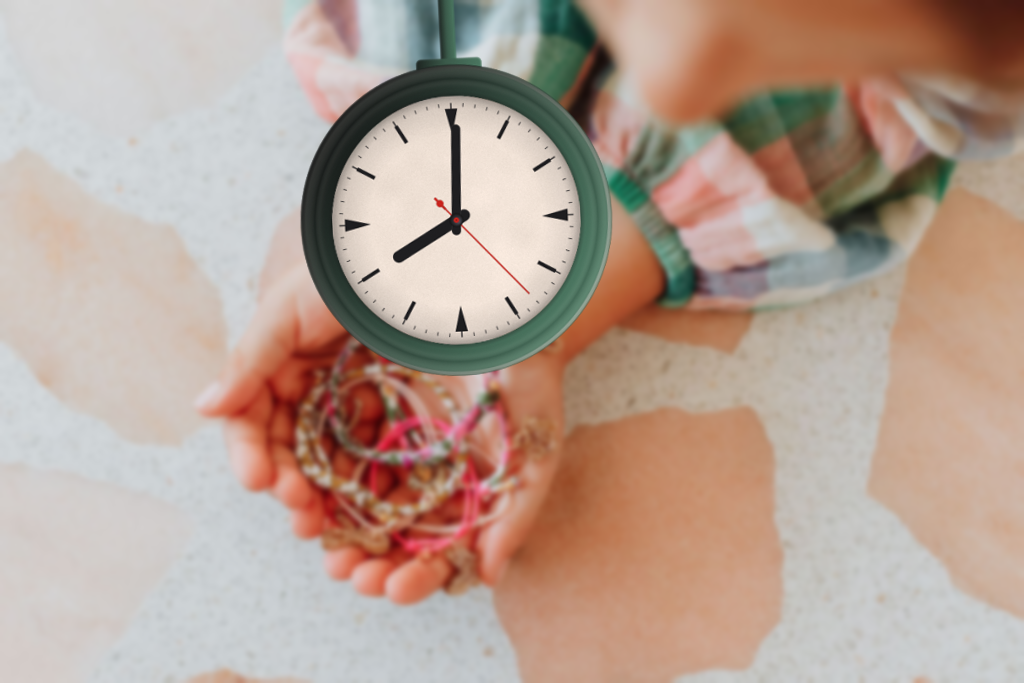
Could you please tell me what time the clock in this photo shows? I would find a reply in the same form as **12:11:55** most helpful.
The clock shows **8:00:23**
